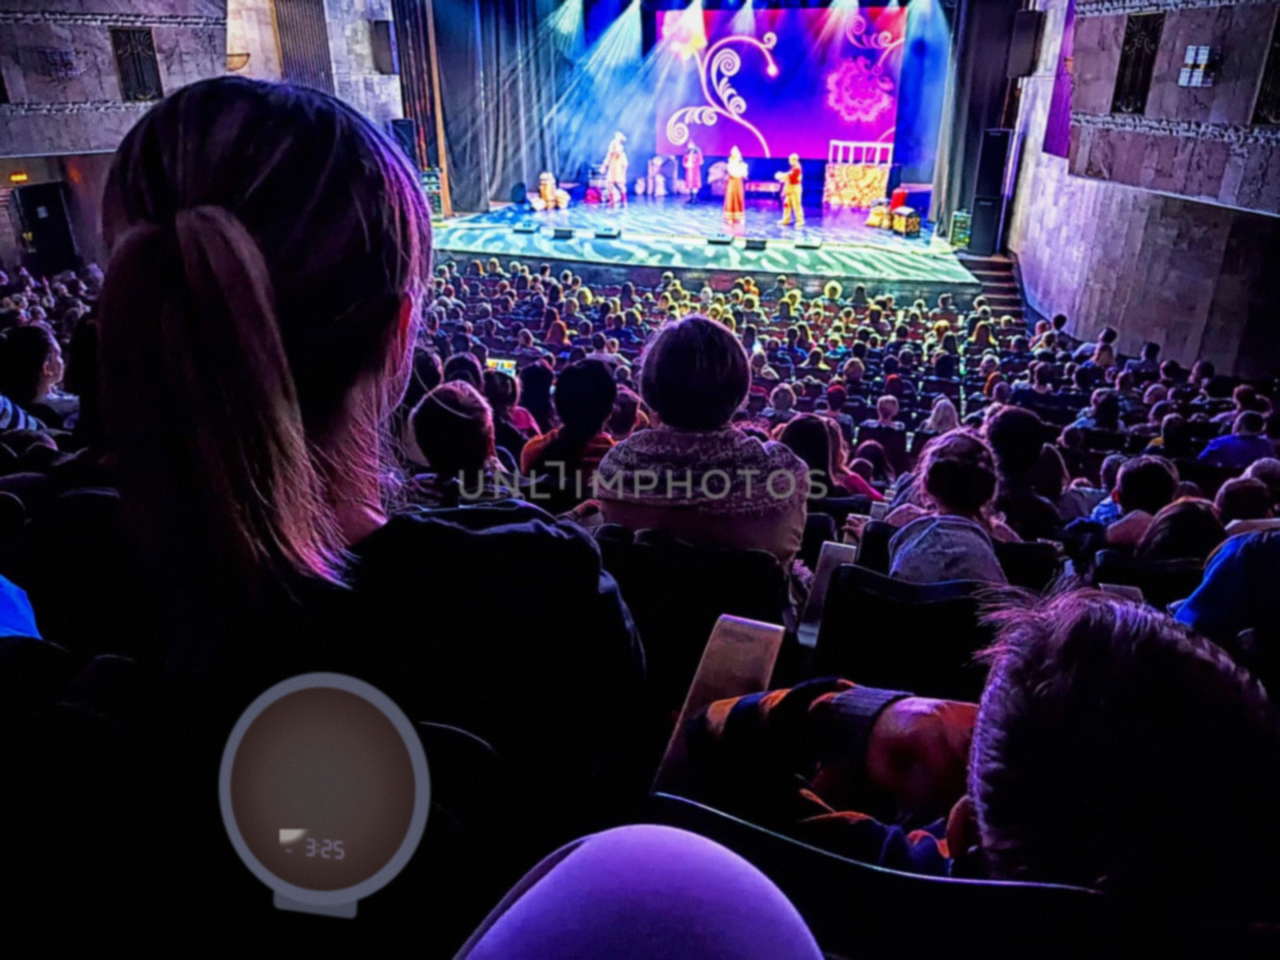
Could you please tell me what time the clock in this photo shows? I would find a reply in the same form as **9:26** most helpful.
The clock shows **3:25**
